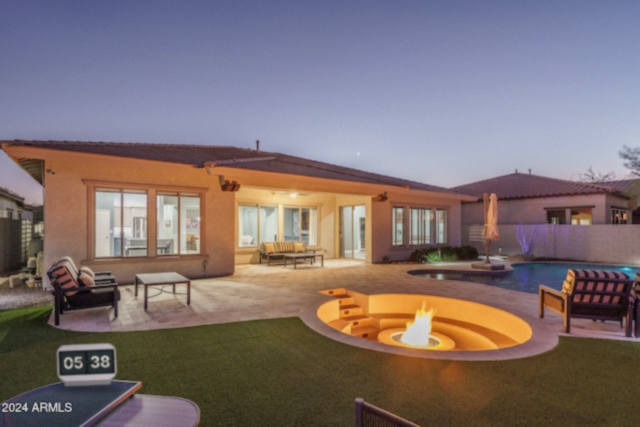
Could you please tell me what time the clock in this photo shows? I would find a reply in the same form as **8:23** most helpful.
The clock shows **5:38**
